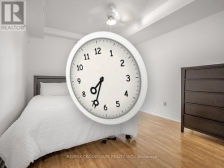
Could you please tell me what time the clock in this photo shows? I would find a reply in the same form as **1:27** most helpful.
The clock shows **7:34**
